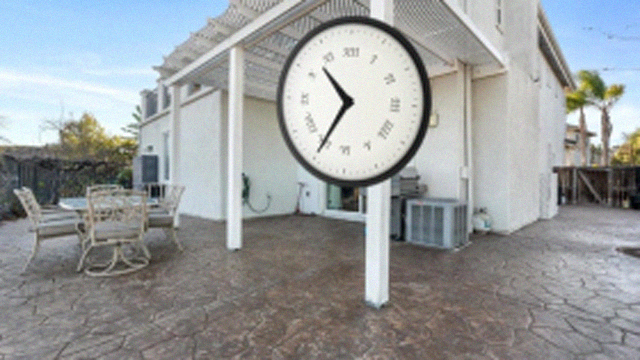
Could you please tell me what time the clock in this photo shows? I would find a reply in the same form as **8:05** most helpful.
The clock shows **10:35**
